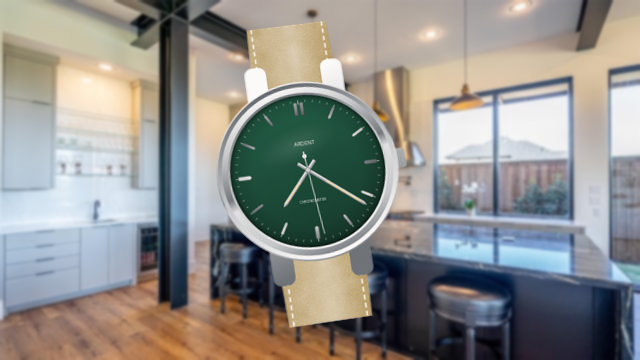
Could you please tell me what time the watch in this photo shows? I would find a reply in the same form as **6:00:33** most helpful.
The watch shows **7:21:29**
